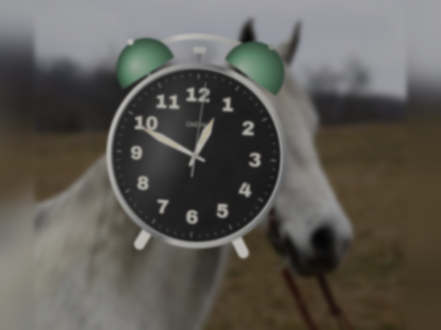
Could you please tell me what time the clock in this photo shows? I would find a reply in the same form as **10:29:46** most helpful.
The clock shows **12:49:01**
